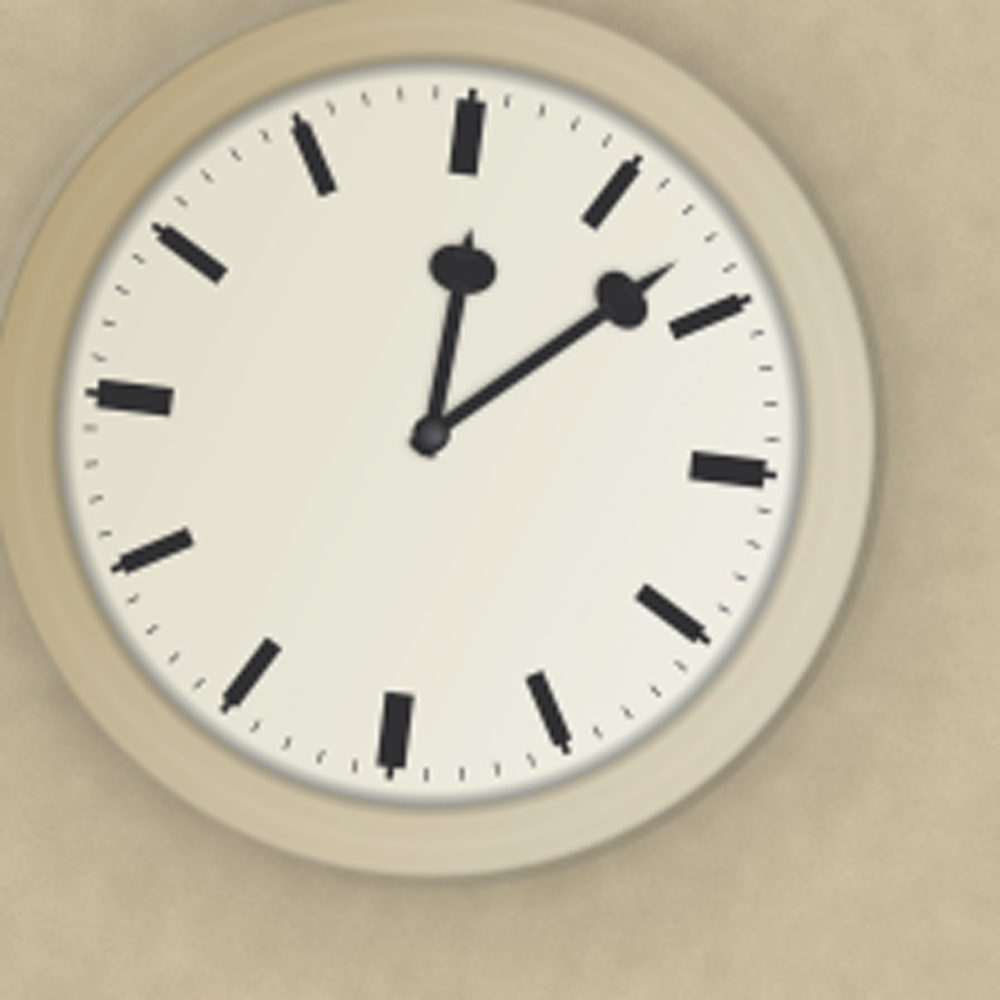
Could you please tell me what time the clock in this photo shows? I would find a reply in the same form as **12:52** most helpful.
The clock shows **12:08**
